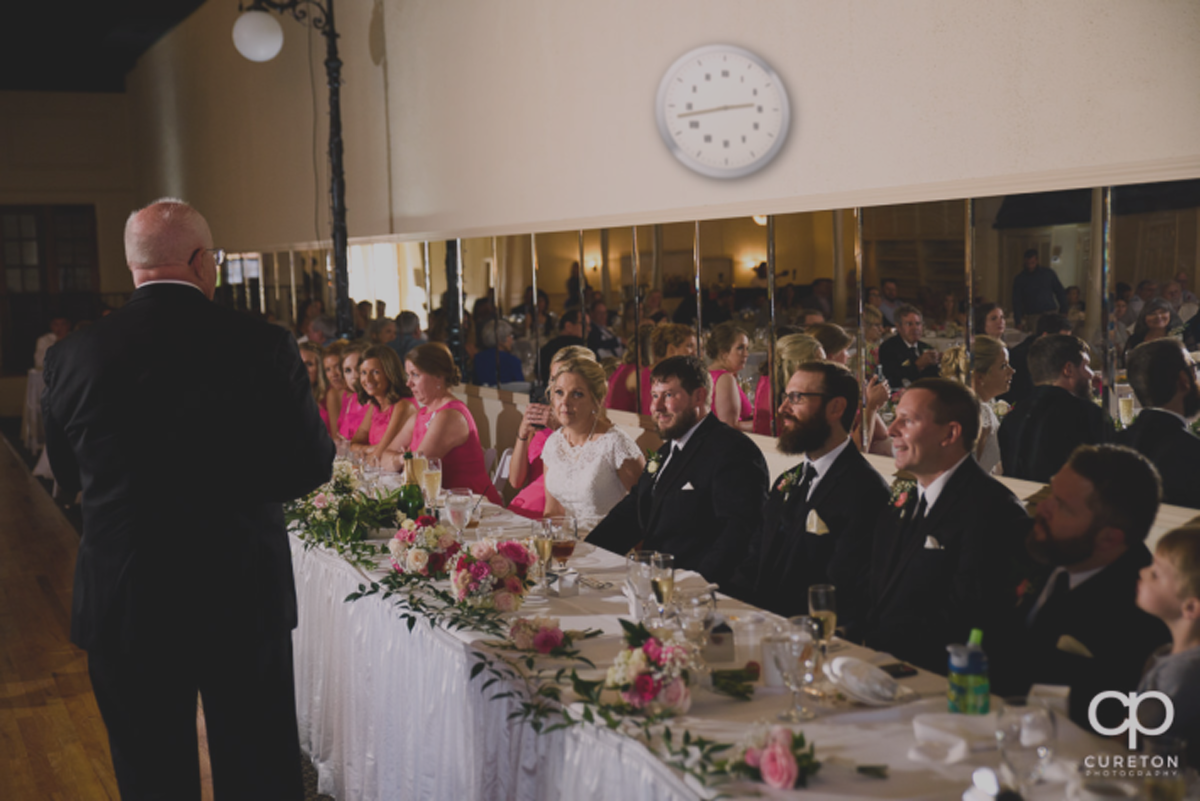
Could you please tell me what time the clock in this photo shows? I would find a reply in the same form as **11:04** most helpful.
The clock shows **2:43**
